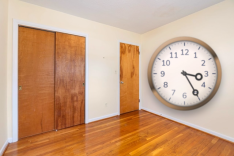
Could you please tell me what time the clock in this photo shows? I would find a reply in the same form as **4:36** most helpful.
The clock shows **3:25**
